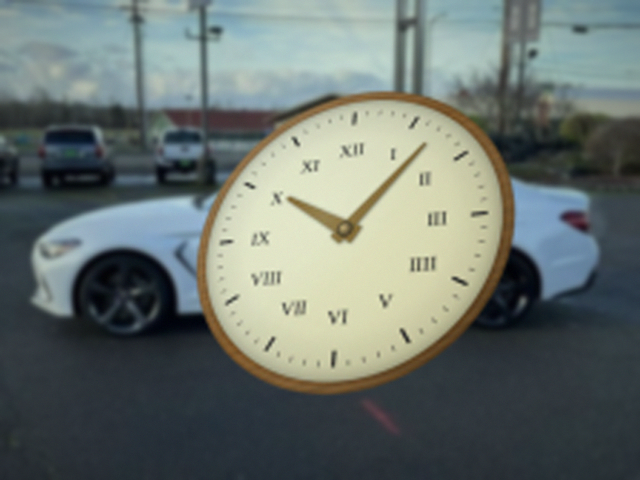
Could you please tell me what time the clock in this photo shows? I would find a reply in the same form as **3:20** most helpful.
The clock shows **10:07**
